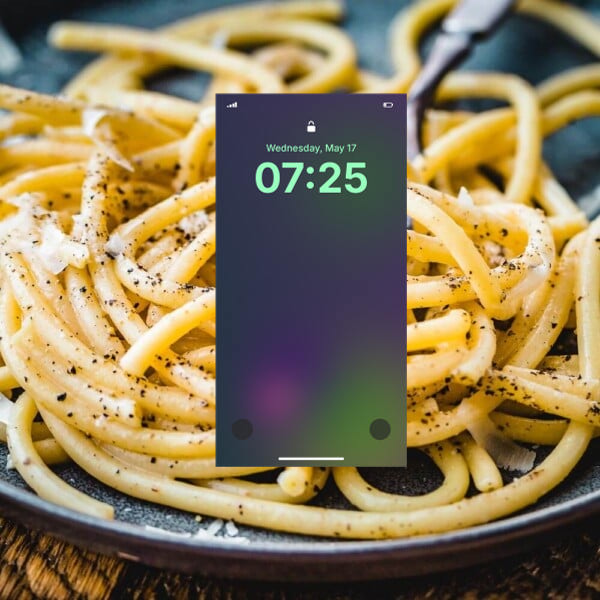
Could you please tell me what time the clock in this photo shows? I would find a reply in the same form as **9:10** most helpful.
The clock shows **7:25**
